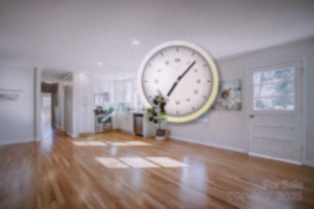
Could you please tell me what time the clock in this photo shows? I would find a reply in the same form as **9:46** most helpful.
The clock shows **7:07**
